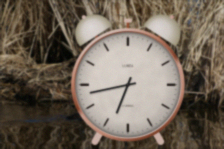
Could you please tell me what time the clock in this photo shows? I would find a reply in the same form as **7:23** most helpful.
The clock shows **6:43**
